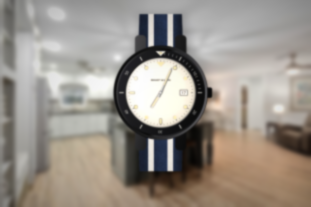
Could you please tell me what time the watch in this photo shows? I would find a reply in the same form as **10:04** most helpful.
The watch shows **7:04**
